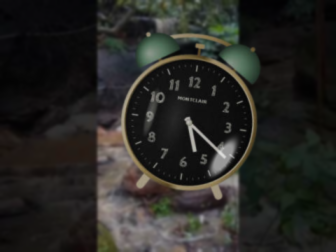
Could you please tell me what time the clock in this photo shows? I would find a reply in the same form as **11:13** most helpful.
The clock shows **5:21**
